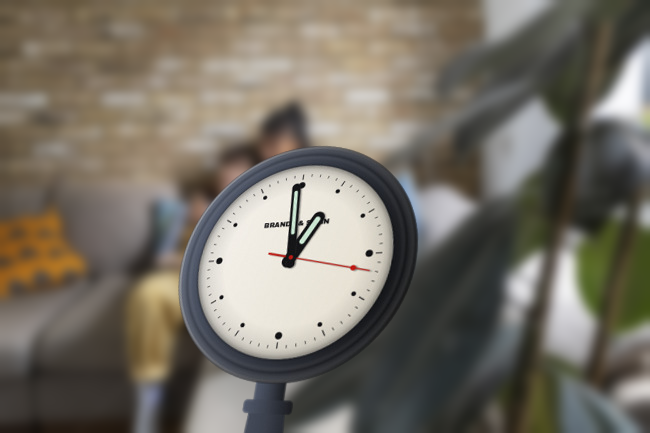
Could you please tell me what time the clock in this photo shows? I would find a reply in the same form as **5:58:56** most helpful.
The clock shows **12:59:17**
